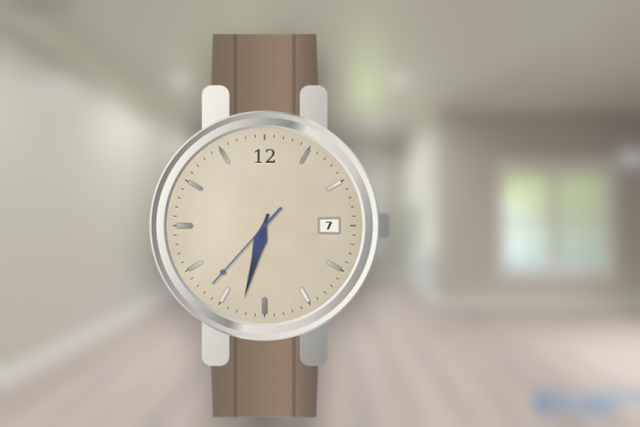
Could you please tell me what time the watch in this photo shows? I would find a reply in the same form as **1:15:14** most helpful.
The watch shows **6:32:37**
